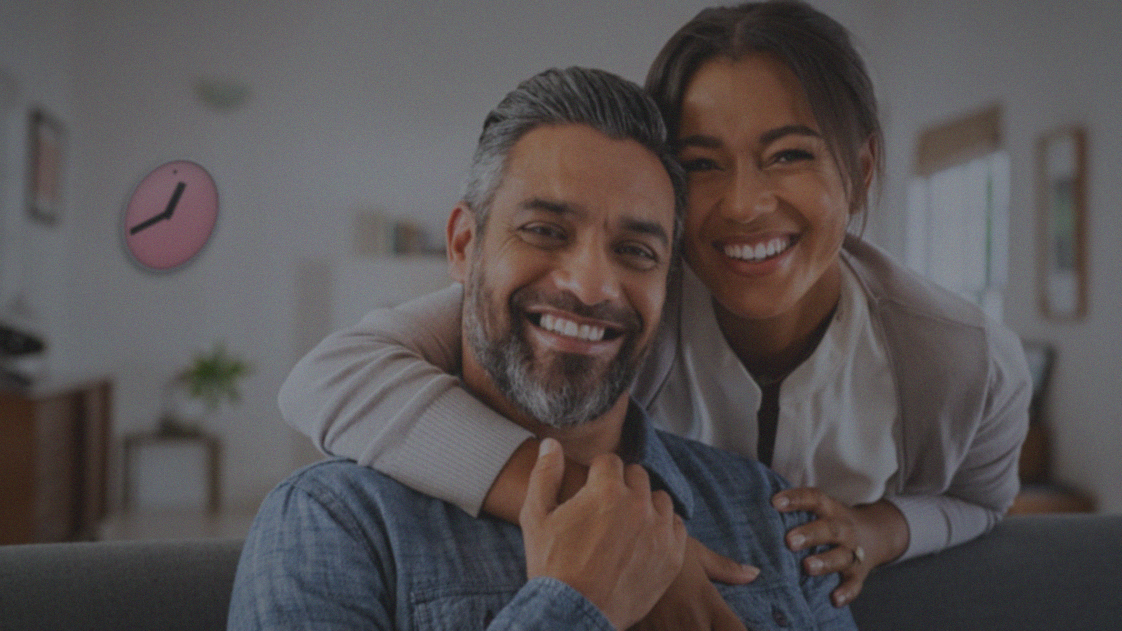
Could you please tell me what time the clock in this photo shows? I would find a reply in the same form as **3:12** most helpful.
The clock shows **12:41**
